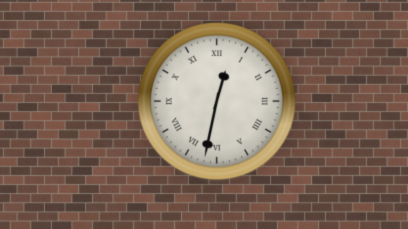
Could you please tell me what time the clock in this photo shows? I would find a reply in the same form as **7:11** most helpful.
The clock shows **12:32**
